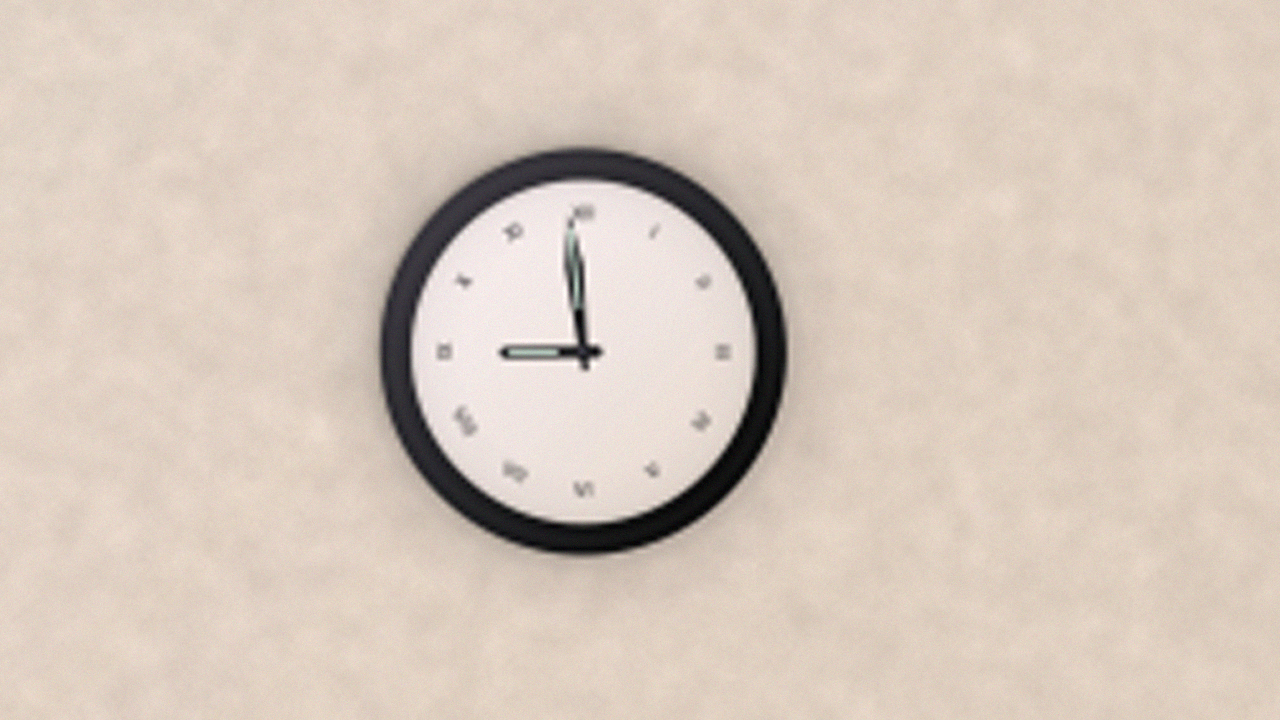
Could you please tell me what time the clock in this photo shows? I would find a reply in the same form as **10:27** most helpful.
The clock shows **8:59**
